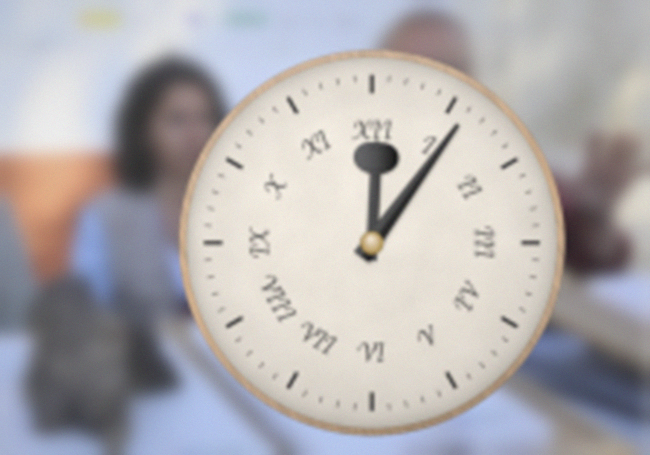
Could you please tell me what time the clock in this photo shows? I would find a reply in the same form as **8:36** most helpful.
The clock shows **12:06**
